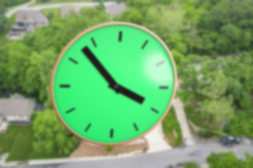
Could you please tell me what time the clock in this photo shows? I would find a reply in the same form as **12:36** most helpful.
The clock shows **3:53**
